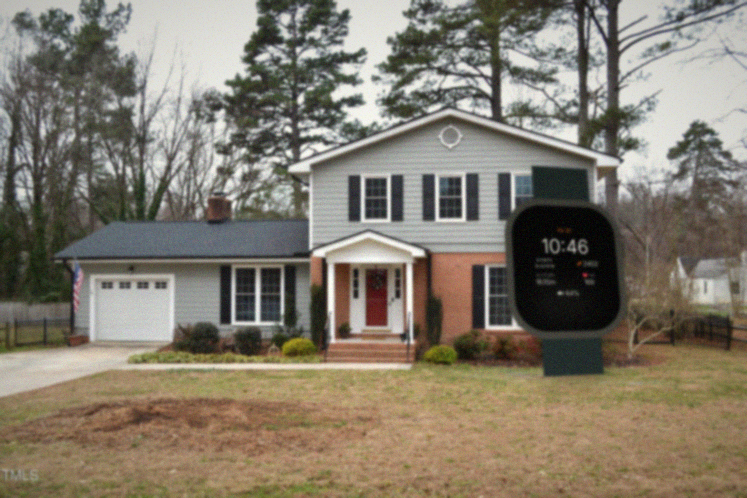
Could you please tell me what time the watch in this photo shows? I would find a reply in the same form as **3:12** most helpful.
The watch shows **10:46**
